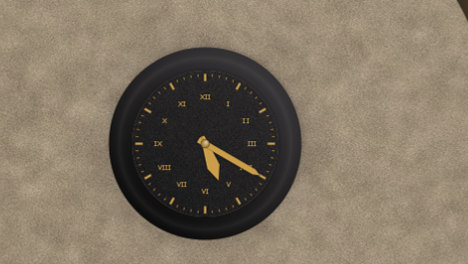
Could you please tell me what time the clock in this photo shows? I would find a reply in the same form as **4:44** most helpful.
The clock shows **5:20**
